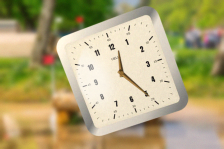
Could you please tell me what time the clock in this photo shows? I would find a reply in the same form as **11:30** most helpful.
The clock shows **12:25**
